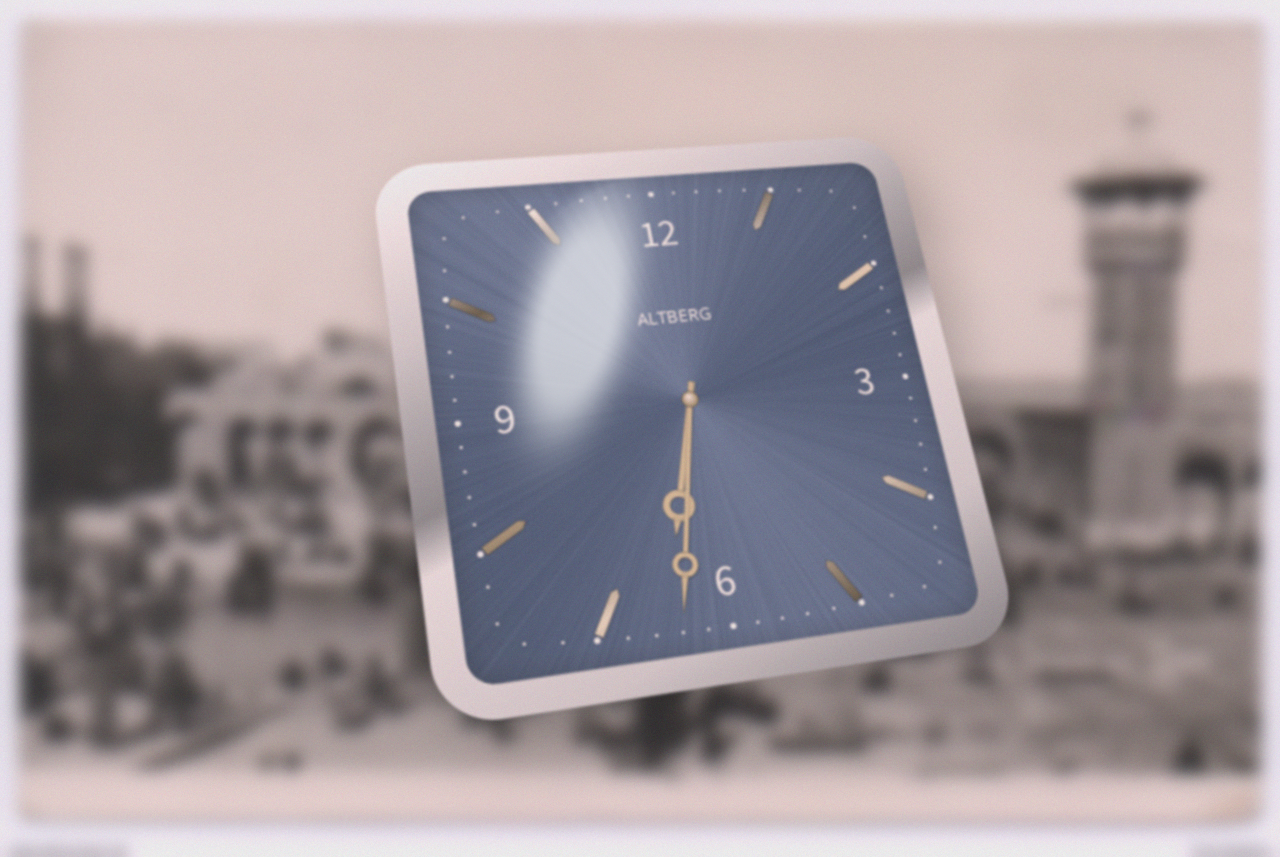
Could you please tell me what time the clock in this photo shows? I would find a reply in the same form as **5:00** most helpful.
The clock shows **6:32**
